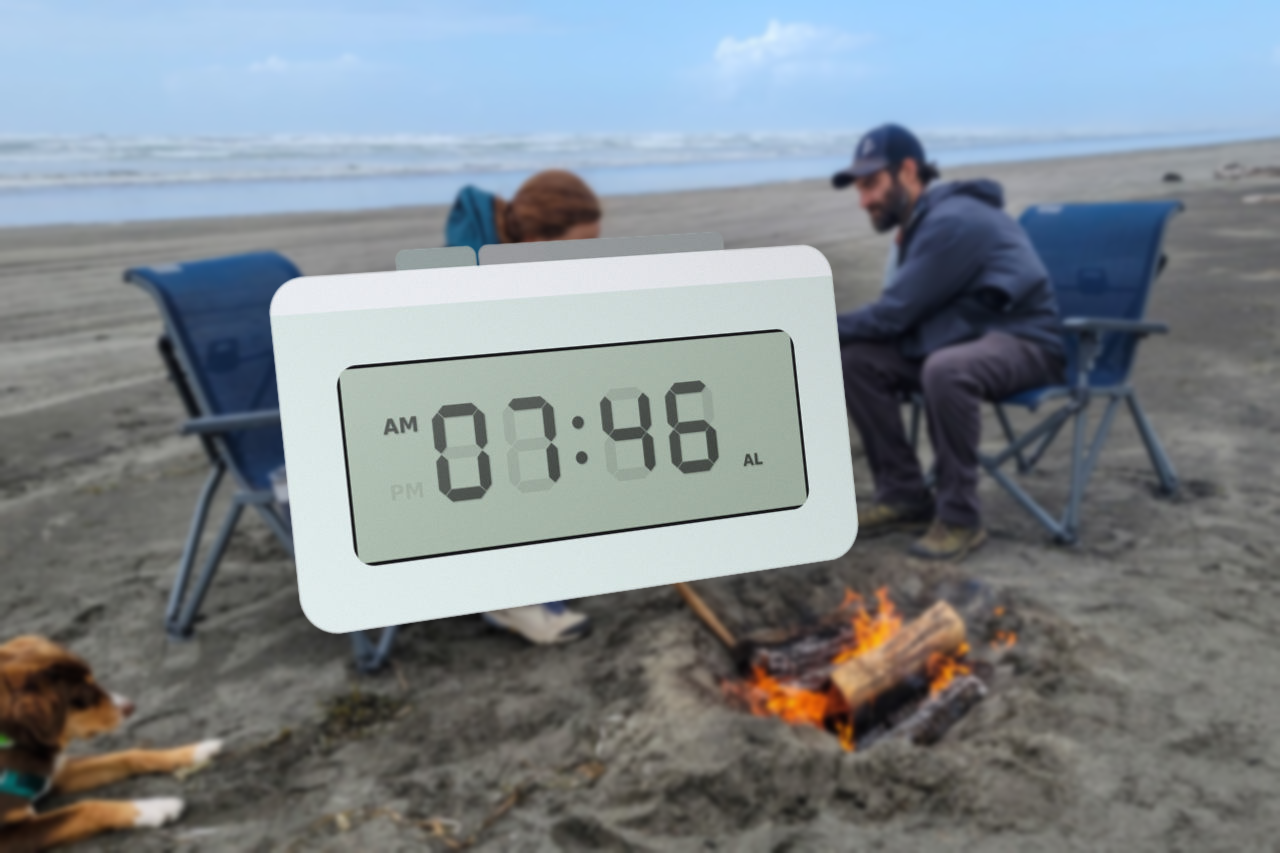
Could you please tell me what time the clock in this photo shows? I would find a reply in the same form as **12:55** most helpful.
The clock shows **7:46**
